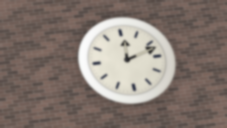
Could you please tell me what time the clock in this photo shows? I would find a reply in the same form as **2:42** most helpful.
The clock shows **12:12**
